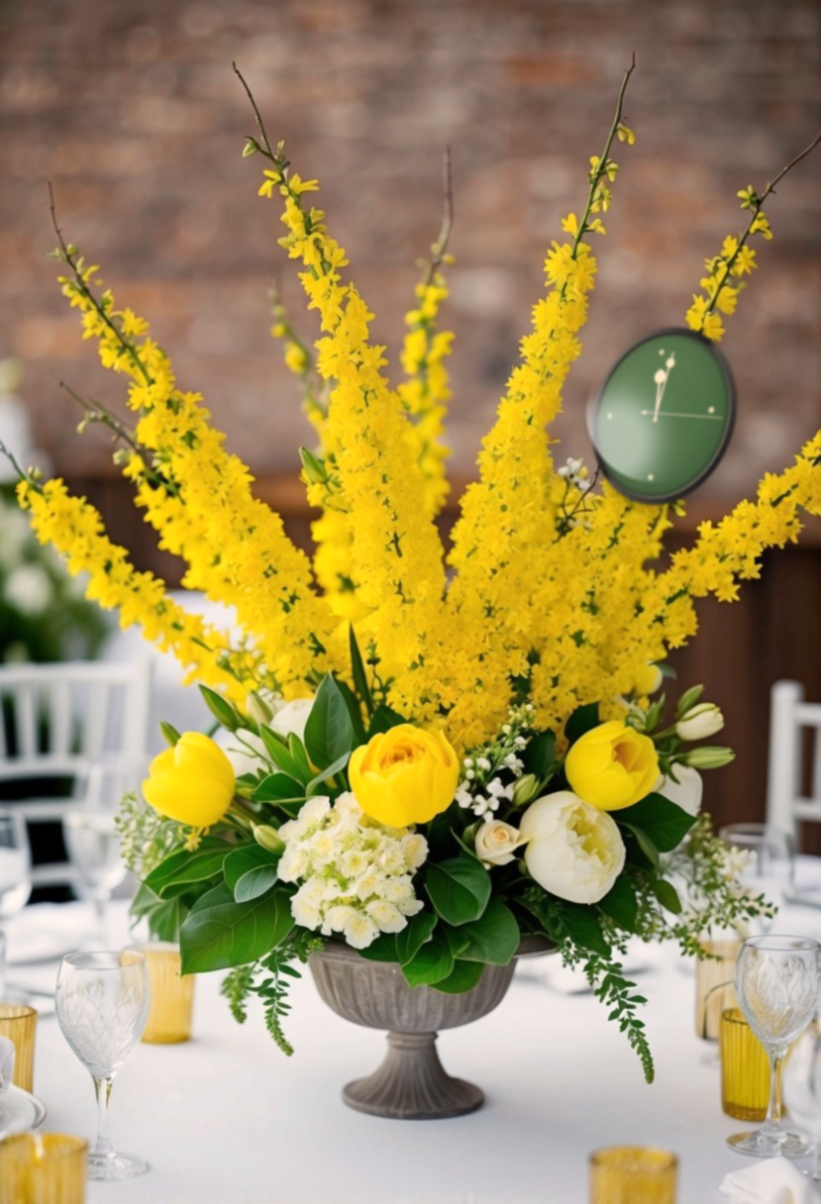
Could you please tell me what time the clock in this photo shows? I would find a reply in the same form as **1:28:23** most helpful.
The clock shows **12:02:16**
